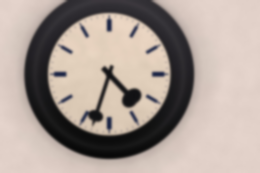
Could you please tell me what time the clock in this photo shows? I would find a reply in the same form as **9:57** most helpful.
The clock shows **4:33**
